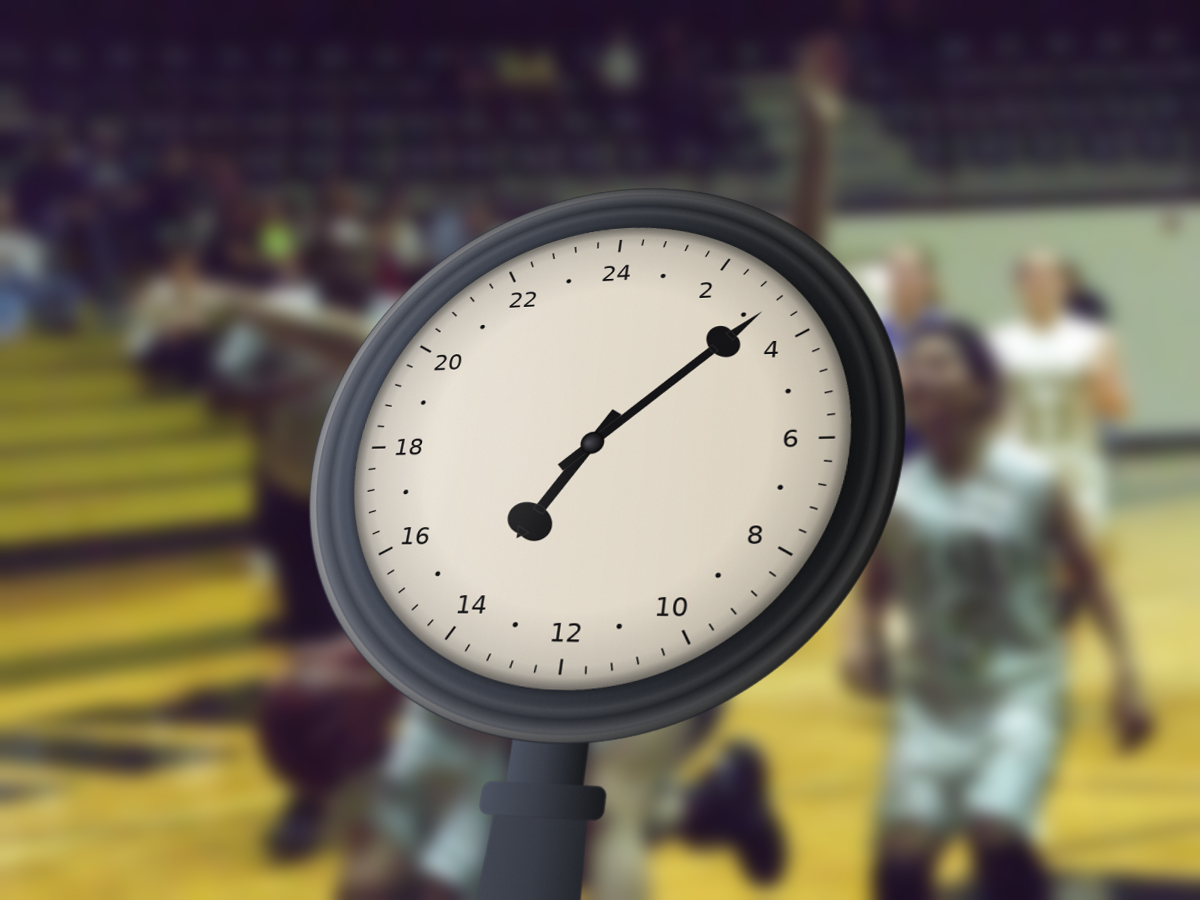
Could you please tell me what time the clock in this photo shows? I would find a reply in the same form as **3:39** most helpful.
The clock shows **14:08**
